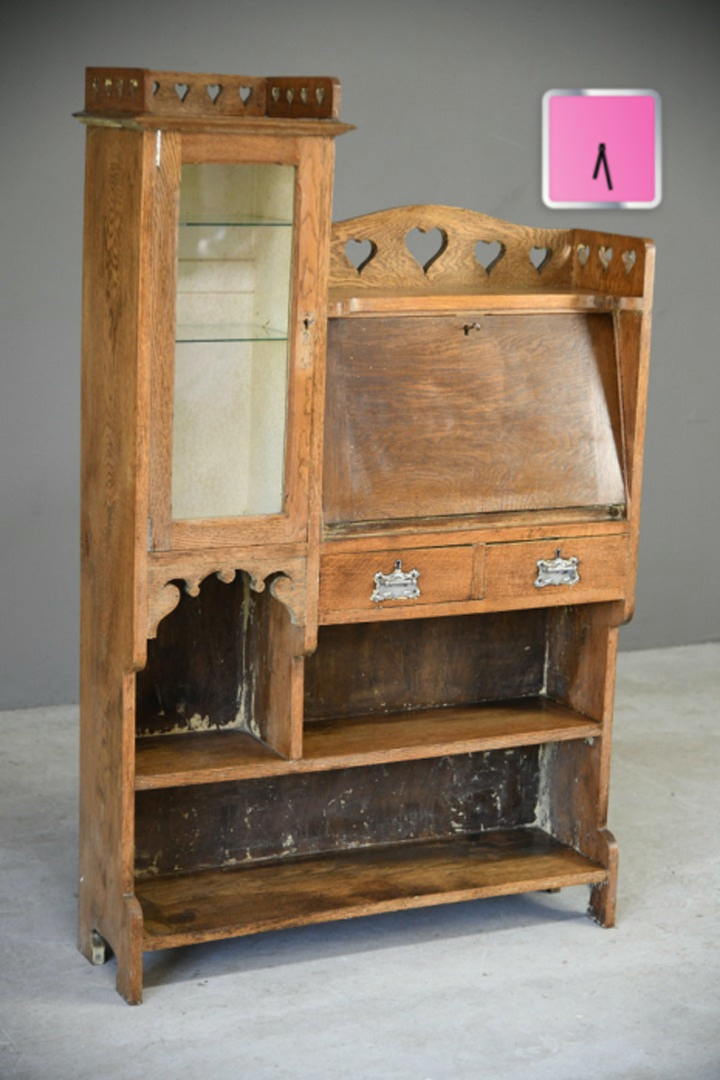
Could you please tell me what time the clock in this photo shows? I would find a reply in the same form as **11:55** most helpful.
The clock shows **6:28**
